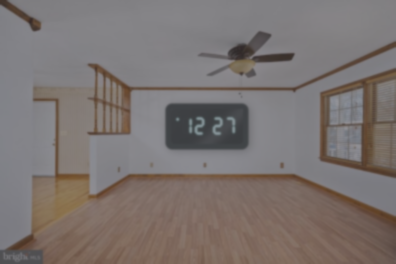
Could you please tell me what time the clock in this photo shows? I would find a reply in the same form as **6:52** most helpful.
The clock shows **12:27**
